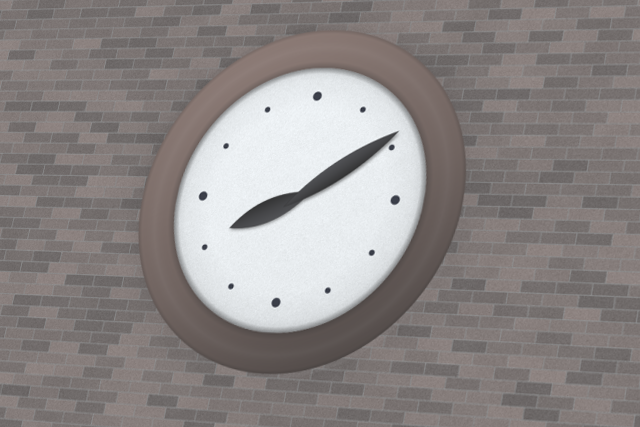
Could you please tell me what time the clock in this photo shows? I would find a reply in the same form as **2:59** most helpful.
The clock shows **8:09**
